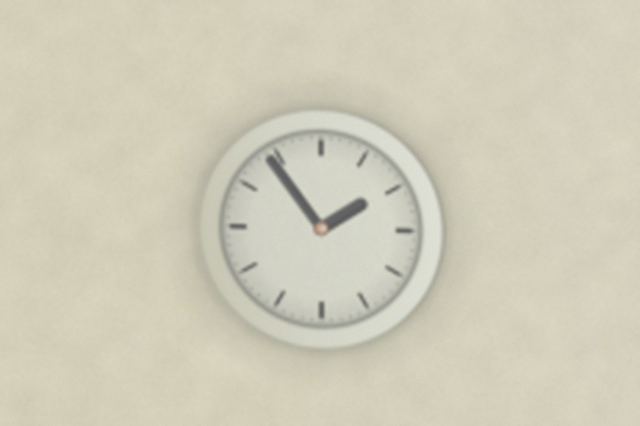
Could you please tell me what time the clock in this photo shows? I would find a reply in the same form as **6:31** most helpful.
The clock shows **1:54**
